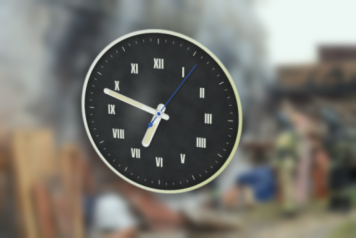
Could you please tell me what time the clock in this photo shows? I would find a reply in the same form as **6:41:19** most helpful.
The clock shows **6:48:06**
